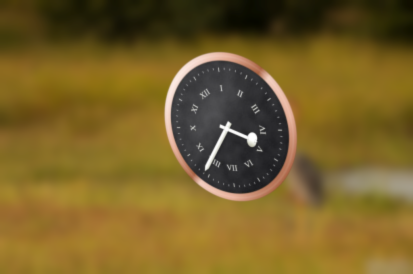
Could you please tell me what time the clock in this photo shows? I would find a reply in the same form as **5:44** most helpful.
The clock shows **4:41**
